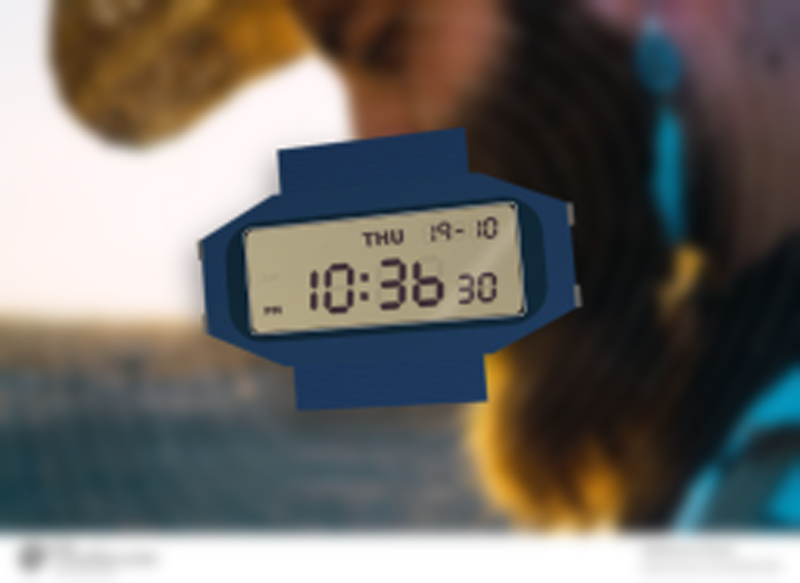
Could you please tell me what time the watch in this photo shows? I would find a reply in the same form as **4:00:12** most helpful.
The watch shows **10:36:30**
